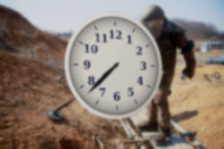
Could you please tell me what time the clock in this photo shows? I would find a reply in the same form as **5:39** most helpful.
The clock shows **7:38**
